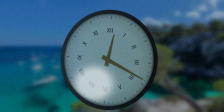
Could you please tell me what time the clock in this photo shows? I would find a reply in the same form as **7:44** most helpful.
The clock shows **12:19**
